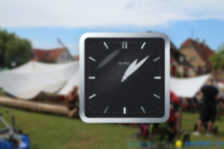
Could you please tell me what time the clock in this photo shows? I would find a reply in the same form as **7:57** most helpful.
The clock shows **1:08**
